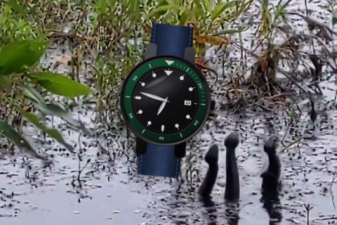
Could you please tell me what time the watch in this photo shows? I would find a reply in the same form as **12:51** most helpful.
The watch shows **6:47**
